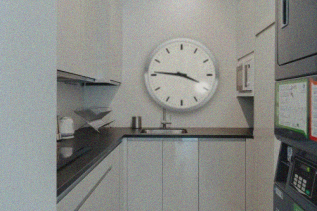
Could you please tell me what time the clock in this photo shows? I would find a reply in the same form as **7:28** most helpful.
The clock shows **3:46**
